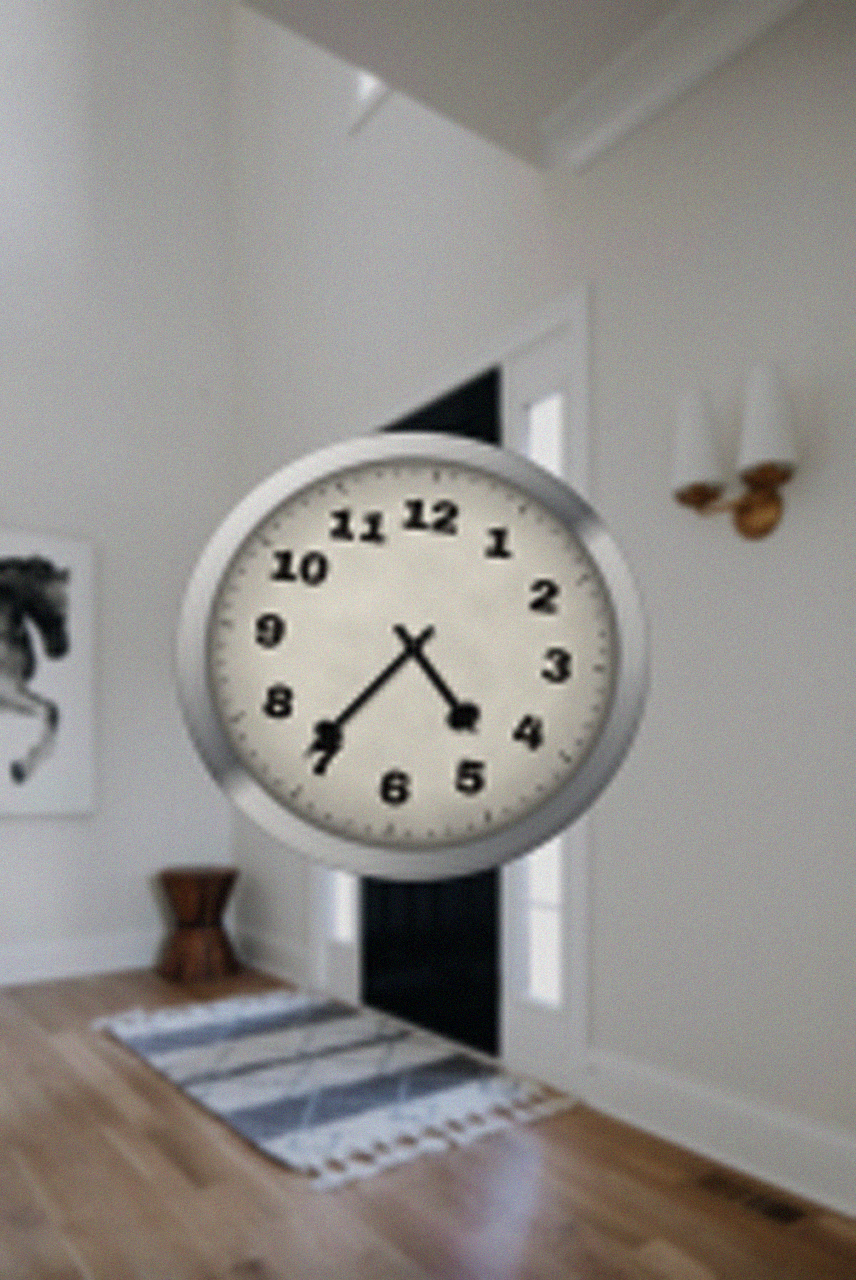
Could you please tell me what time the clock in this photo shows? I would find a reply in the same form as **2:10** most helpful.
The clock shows **4:36**
